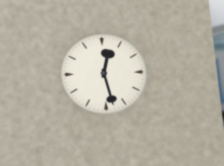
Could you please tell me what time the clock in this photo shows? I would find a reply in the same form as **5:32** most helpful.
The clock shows **12:28**
